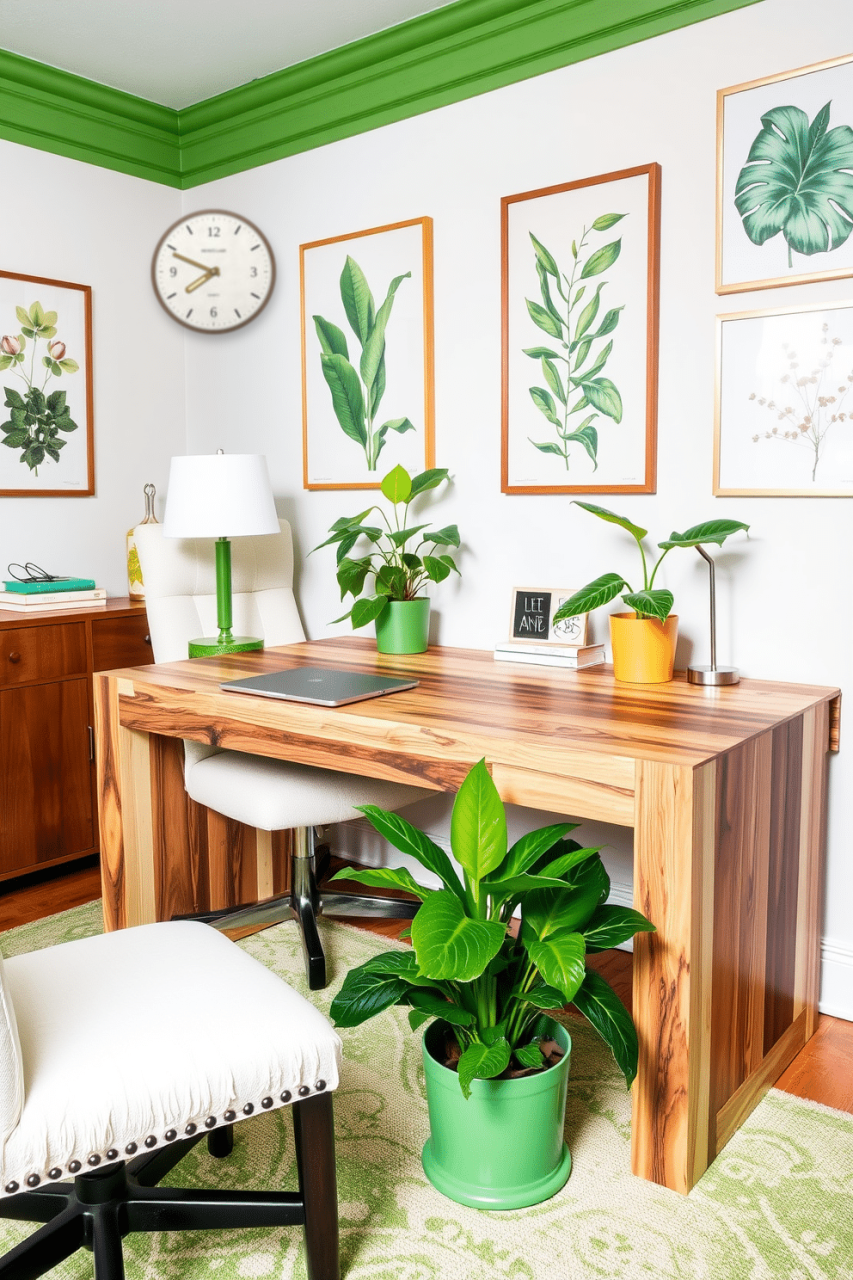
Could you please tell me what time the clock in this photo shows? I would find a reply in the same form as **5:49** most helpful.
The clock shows **7:49**
